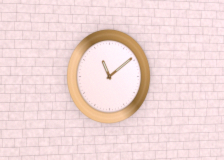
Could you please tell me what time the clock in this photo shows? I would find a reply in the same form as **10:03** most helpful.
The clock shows **11:09**
